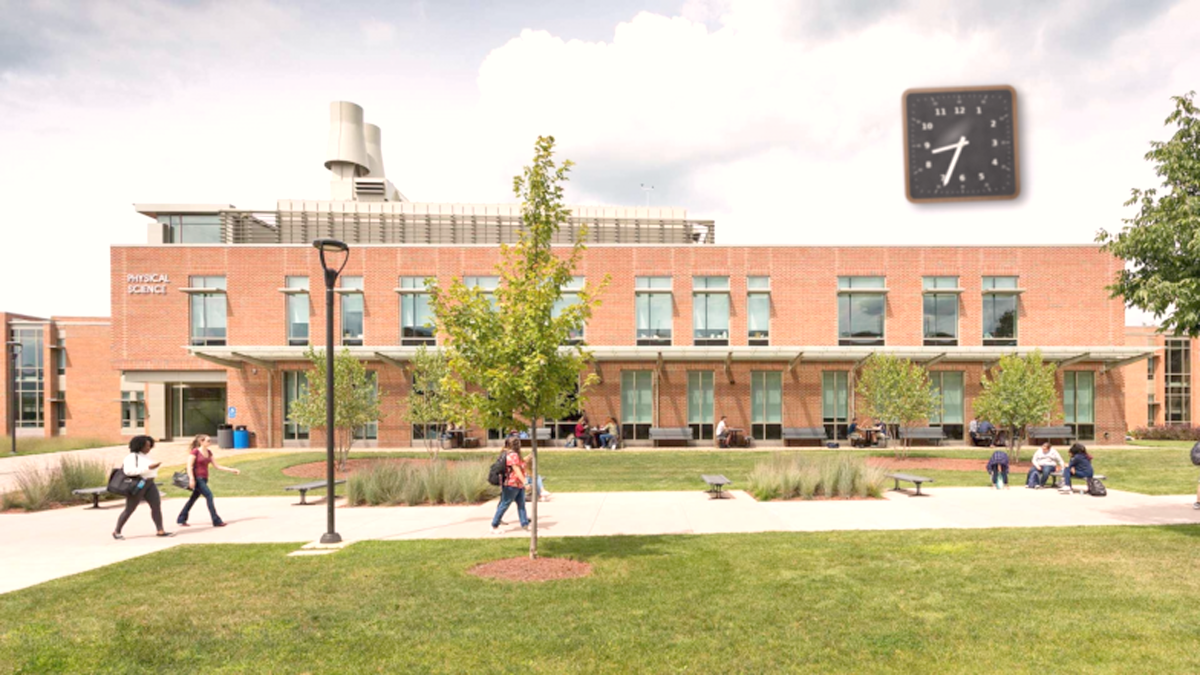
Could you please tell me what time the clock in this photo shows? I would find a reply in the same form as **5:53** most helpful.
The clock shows **8:34**
